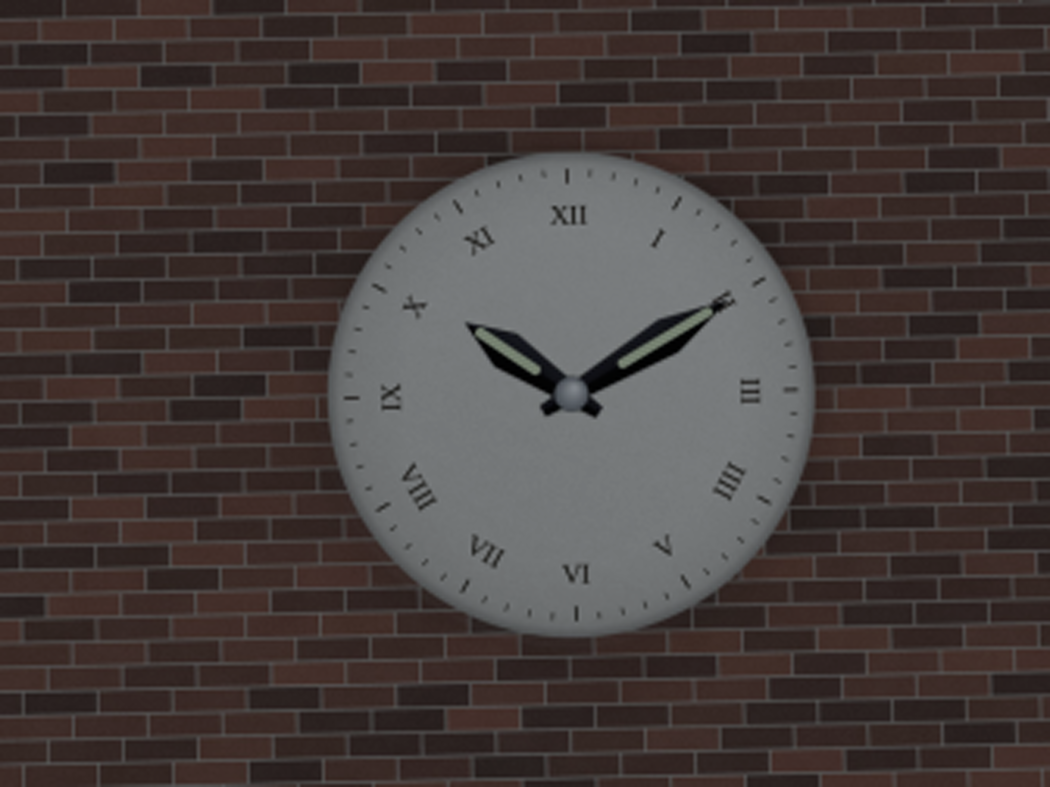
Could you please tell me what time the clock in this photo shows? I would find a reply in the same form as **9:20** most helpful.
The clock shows **10:10**
